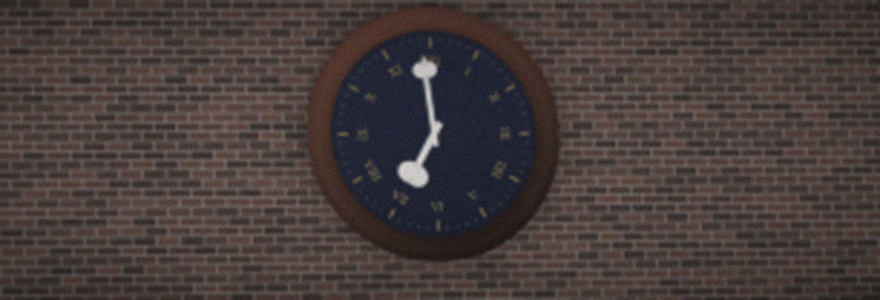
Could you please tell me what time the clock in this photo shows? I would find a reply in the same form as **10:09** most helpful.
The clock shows **6:59**
